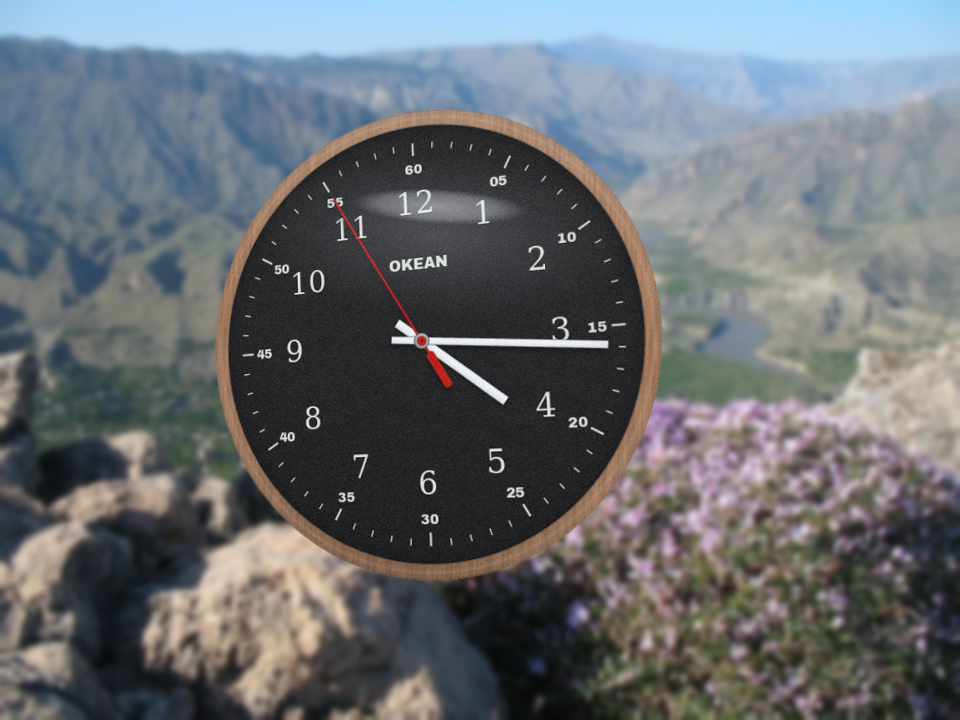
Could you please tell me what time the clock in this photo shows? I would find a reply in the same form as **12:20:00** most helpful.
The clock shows **4:15:55**
